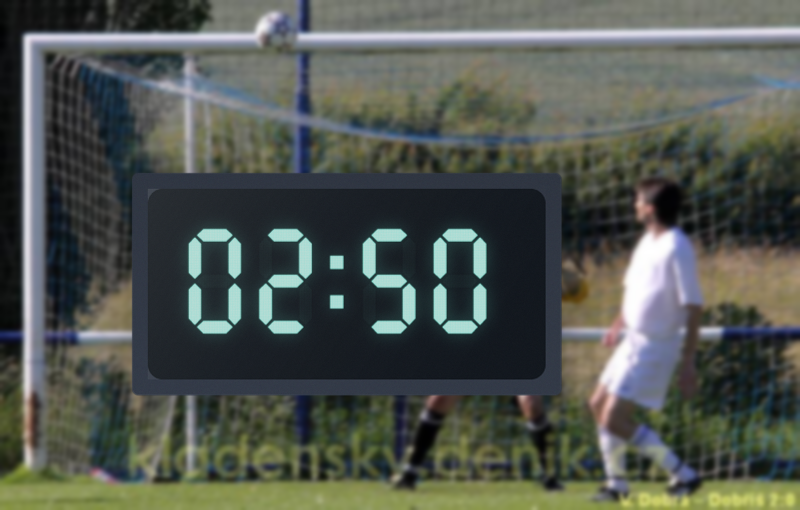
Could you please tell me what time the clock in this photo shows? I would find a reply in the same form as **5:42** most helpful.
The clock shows **2:50**
